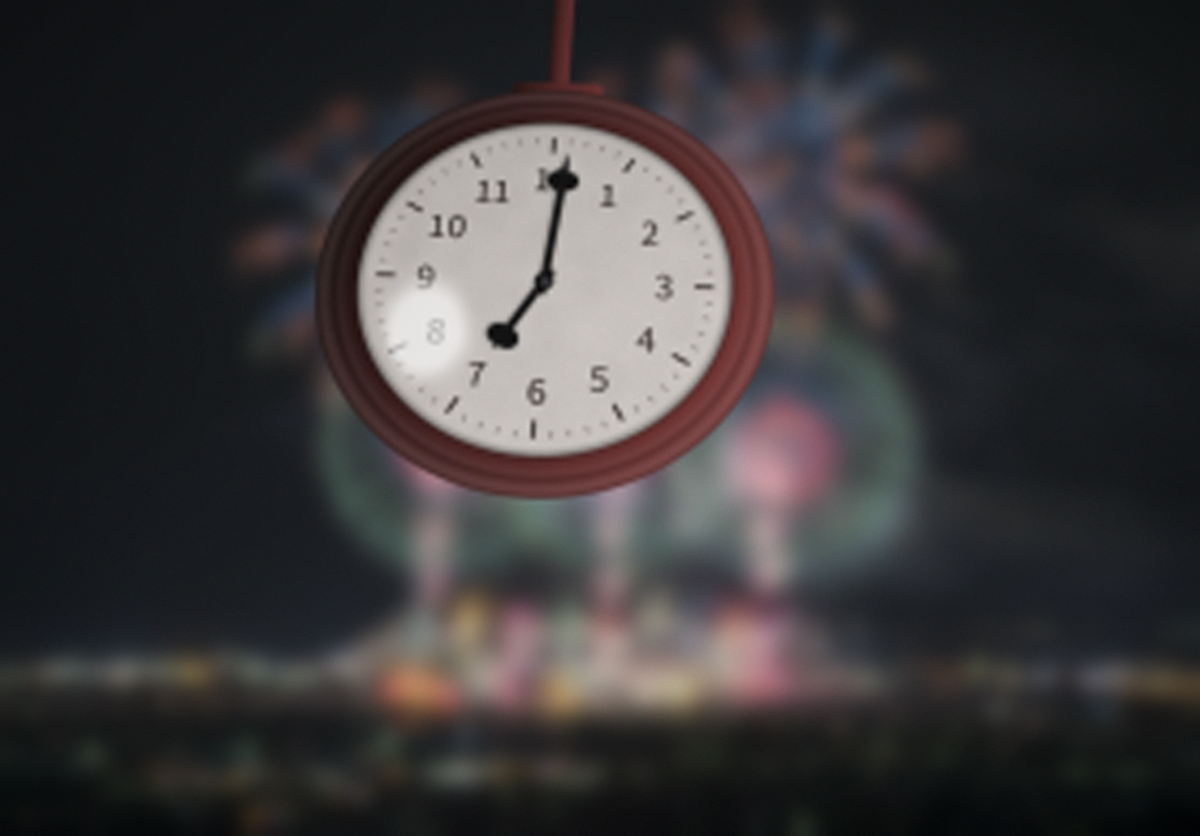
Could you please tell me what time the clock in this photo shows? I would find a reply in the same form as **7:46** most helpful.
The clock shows **7:01**
